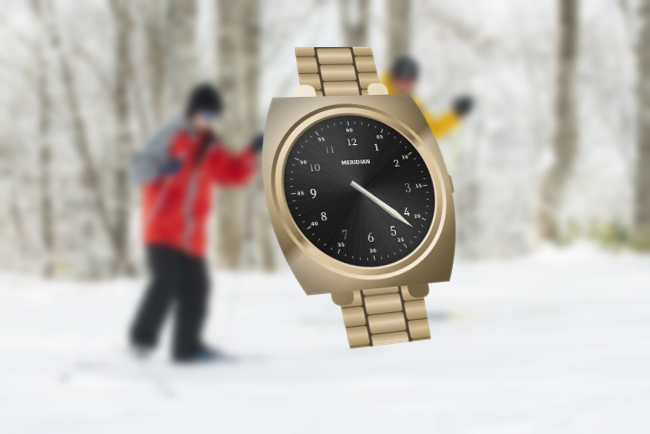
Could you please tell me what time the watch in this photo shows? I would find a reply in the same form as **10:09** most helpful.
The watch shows **4:22**
